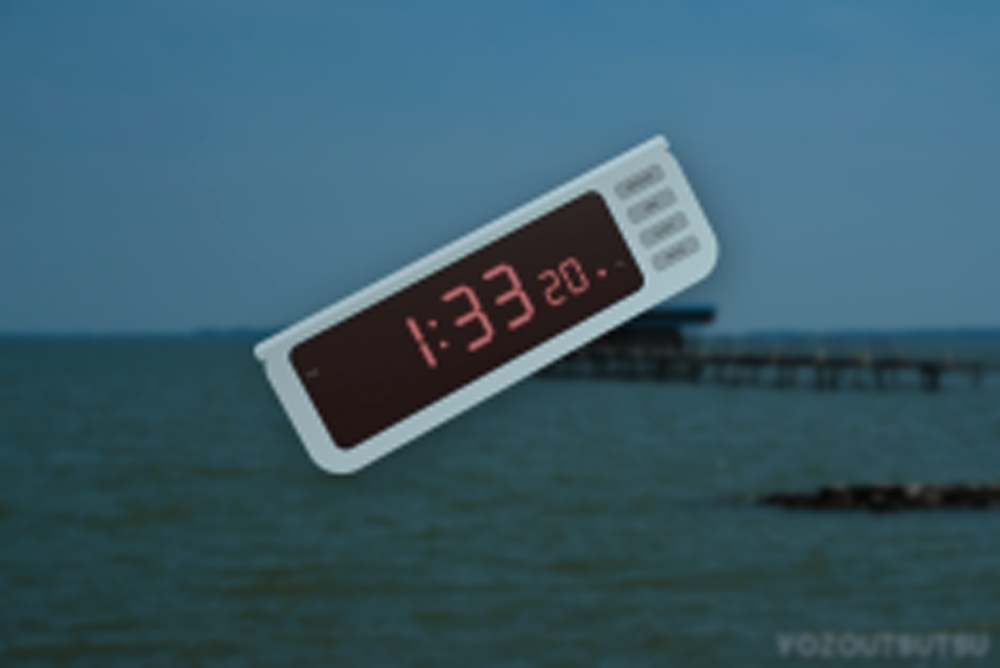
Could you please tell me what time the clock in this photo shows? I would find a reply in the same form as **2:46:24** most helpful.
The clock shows **1:33:20**
